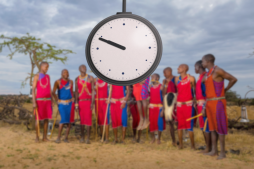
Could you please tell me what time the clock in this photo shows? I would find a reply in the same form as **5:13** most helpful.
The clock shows **9:49**
